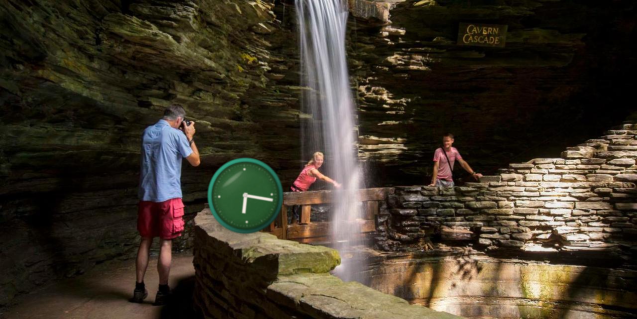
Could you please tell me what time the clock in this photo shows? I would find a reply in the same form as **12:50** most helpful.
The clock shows **6:17**
